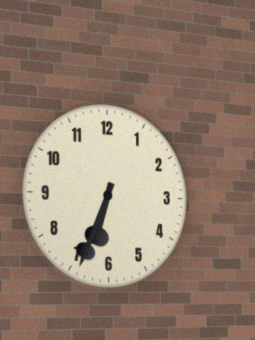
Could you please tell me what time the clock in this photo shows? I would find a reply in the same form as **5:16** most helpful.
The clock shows **6:34**
